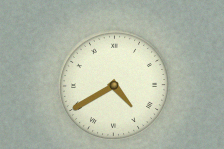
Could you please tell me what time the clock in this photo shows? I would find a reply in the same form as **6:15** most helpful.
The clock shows **4:40**
